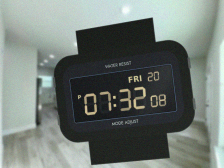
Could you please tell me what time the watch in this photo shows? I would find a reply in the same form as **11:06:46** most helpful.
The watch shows **7:32:08**
